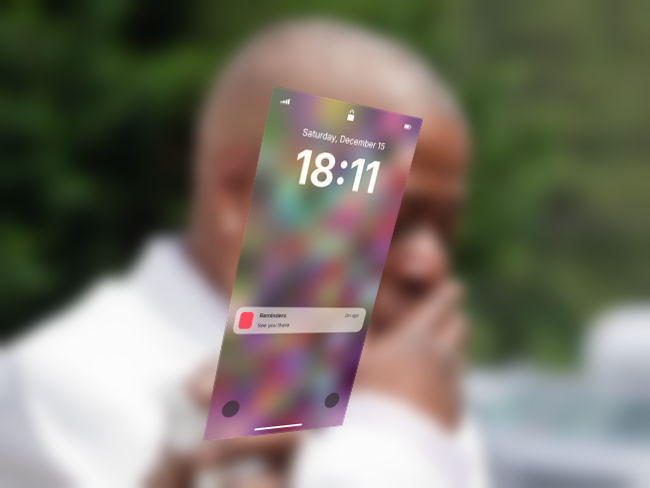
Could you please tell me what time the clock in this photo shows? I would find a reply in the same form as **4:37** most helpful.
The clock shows **18:11**
